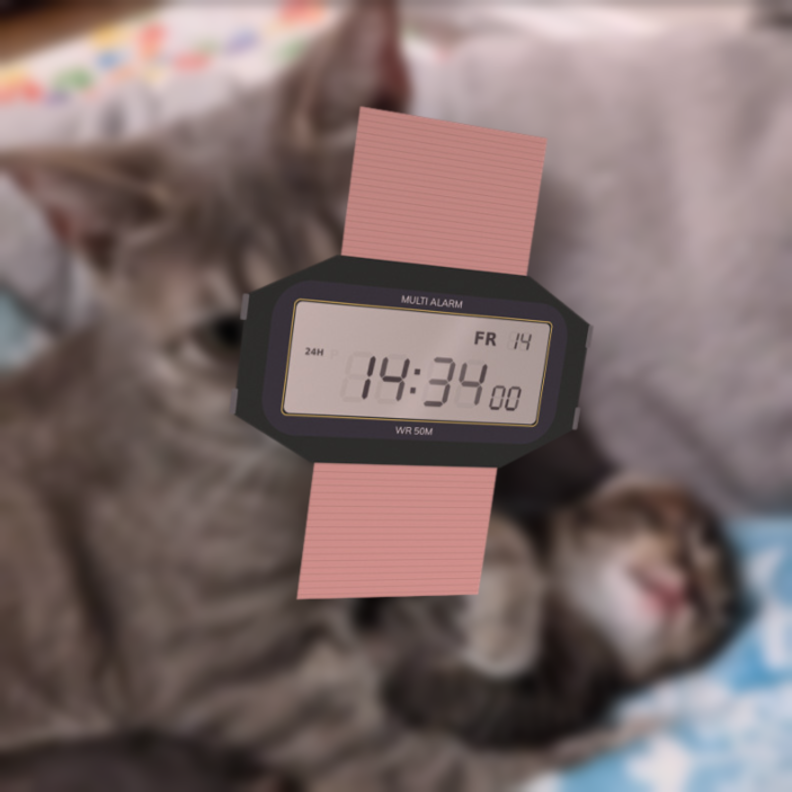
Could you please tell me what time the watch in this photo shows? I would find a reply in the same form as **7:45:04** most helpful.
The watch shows **14:34:00**
